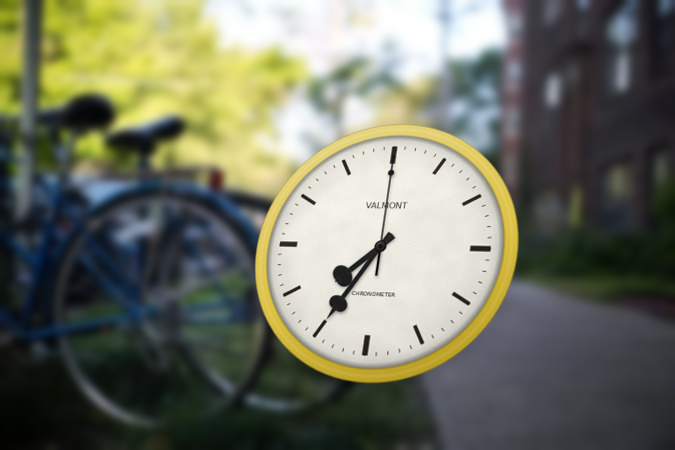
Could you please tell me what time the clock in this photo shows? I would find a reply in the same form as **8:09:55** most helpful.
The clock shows **7:35:00**
